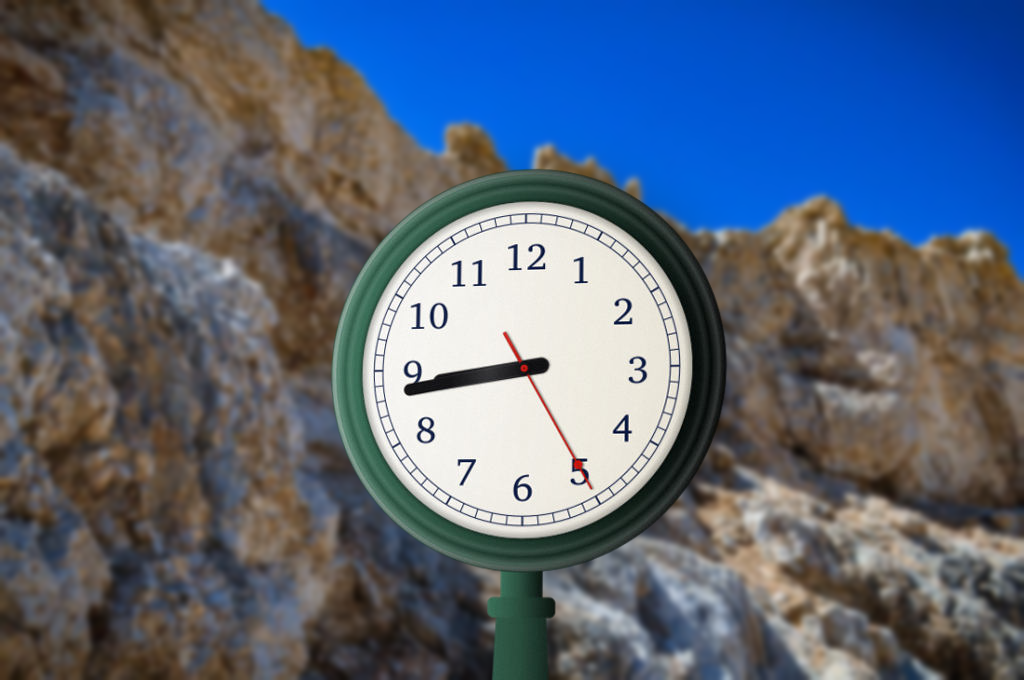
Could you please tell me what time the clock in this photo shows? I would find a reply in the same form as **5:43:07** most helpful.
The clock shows **8:43:25**
